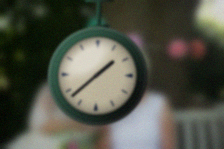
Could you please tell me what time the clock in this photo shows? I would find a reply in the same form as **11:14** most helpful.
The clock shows **1:38**
